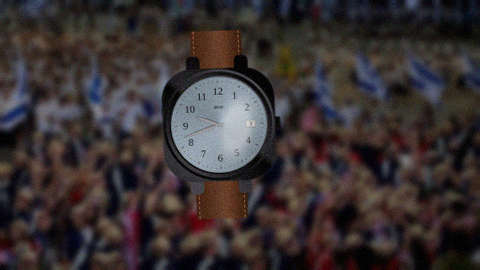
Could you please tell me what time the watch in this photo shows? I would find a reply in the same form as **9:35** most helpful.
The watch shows **9:42**
